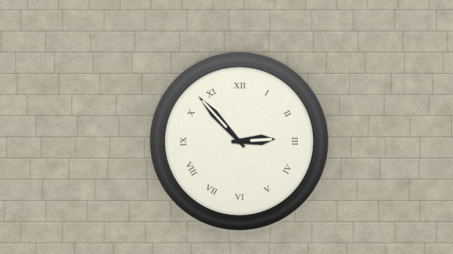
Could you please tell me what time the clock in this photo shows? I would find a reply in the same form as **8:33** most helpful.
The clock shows **2:53**
